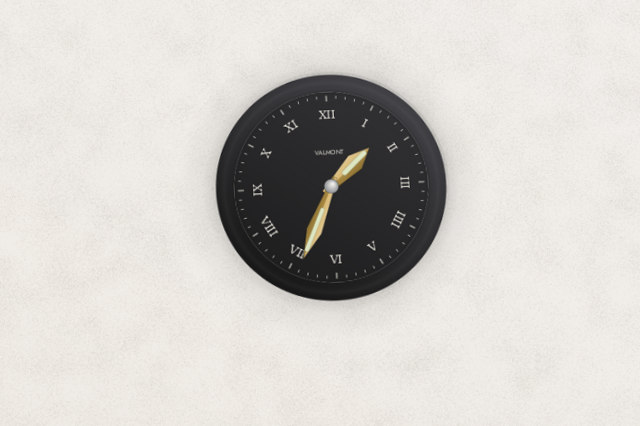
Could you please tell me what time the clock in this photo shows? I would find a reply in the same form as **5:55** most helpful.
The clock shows **1:34**
